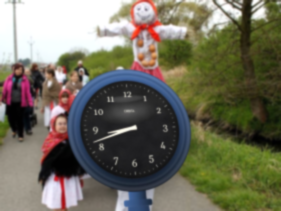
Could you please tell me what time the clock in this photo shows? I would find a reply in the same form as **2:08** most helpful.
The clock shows **8:42**
